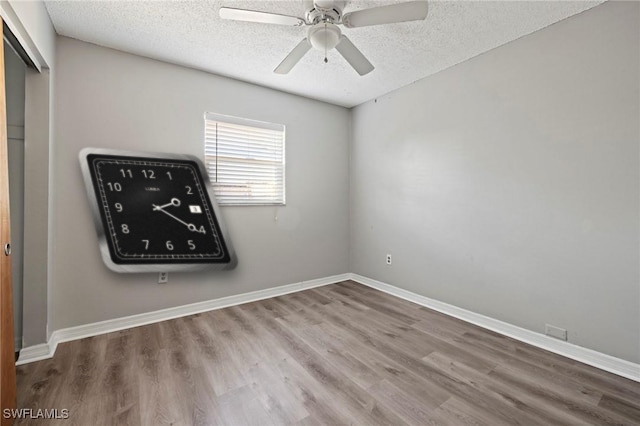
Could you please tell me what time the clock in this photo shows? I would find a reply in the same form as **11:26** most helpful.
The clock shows **2:21**
